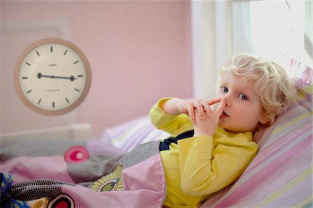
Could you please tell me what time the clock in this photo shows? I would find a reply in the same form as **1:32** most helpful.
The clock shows **9:16**
